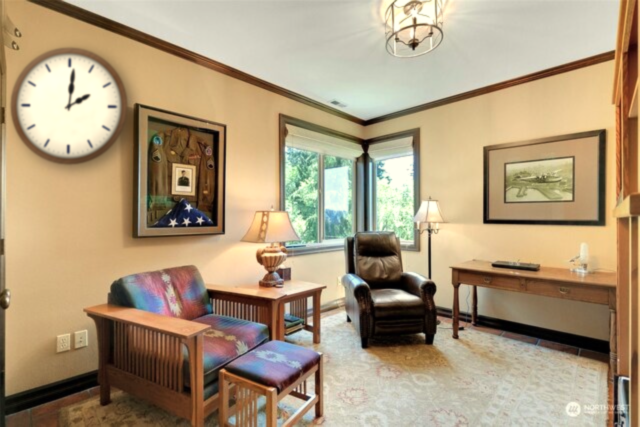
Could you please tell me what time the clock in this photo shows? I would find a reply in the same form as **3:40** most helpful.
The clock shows **2:01**
